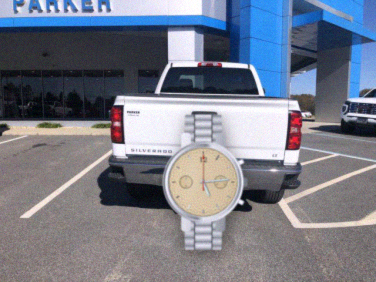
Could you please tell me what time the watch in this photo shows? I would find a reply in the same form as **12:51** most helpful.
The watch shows **5:14**
